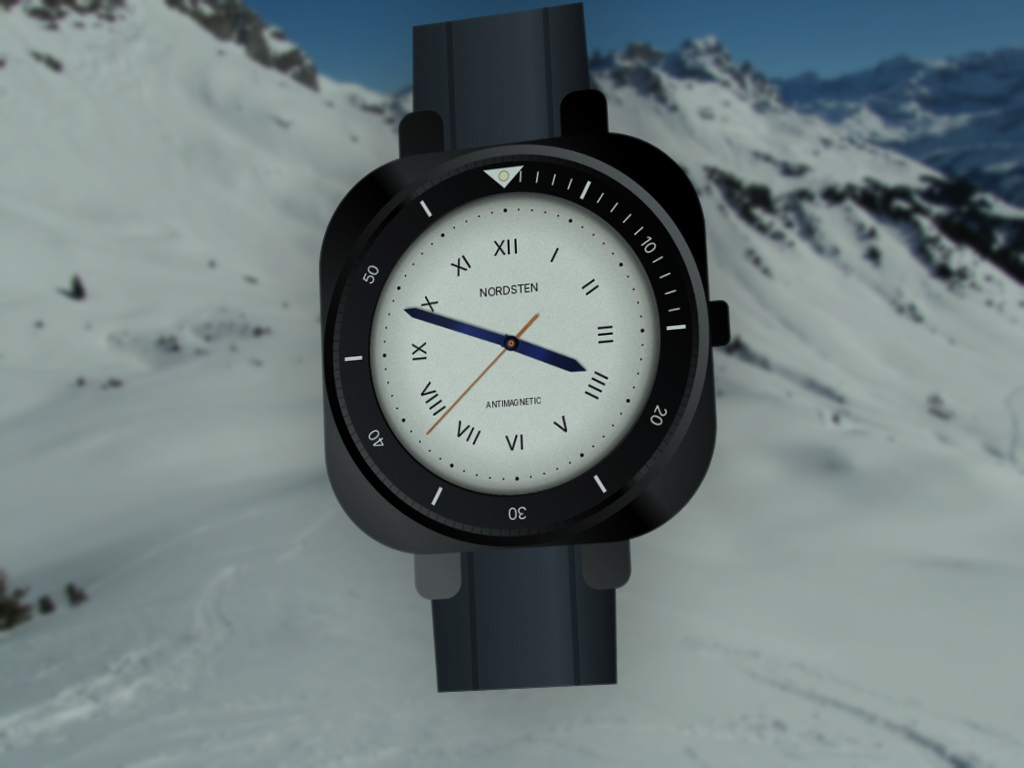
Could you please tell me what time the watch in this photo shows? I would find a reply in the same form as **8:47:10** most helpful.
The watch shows **3:48:38**
